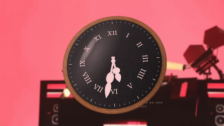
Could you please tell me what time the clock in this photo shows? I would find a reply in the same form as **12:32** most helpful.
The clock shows **5:32**
